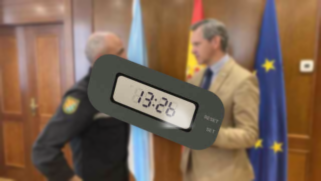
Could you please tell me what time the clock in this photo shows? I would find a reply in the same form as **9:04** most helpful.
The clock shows **13:26**
